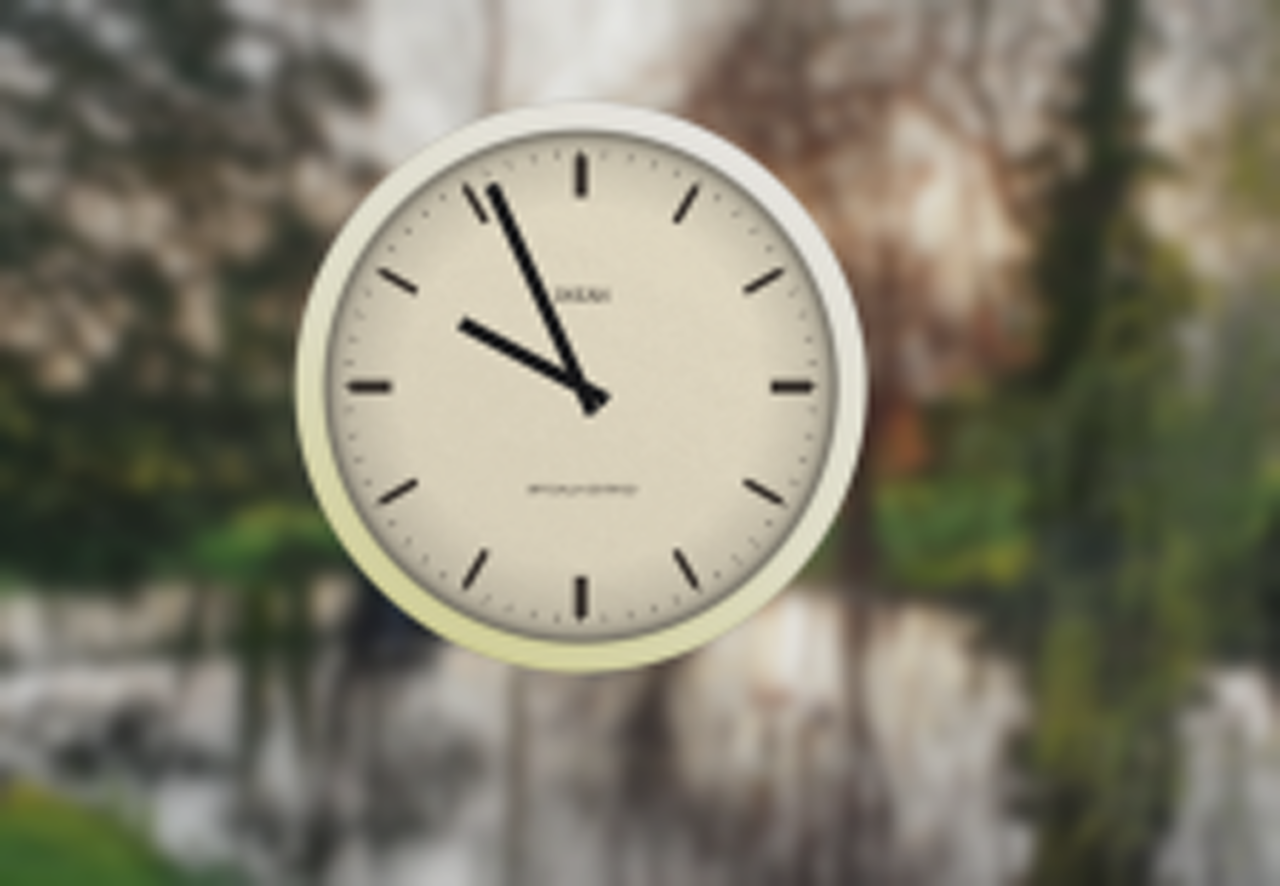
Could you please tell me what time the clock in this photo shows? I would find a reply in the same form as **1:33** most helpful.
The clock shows **9:56**
